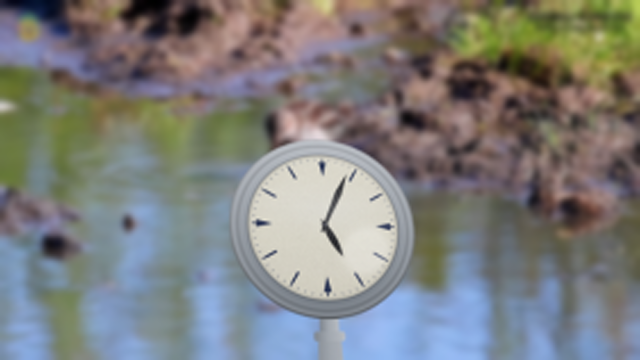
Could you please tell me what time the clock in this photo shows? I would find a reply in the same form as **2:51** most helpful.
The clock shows **5:04**
